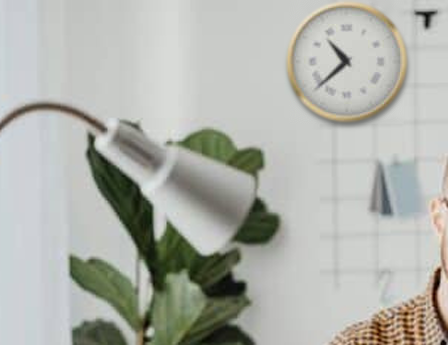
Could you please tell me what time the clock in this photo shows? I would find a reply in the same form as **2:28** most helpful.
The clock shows **10:38**
